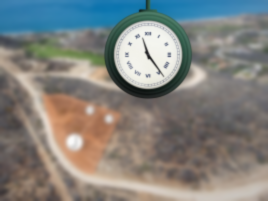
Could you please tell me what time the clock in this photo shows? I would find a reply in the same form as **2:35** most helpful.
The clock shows **11:24**
